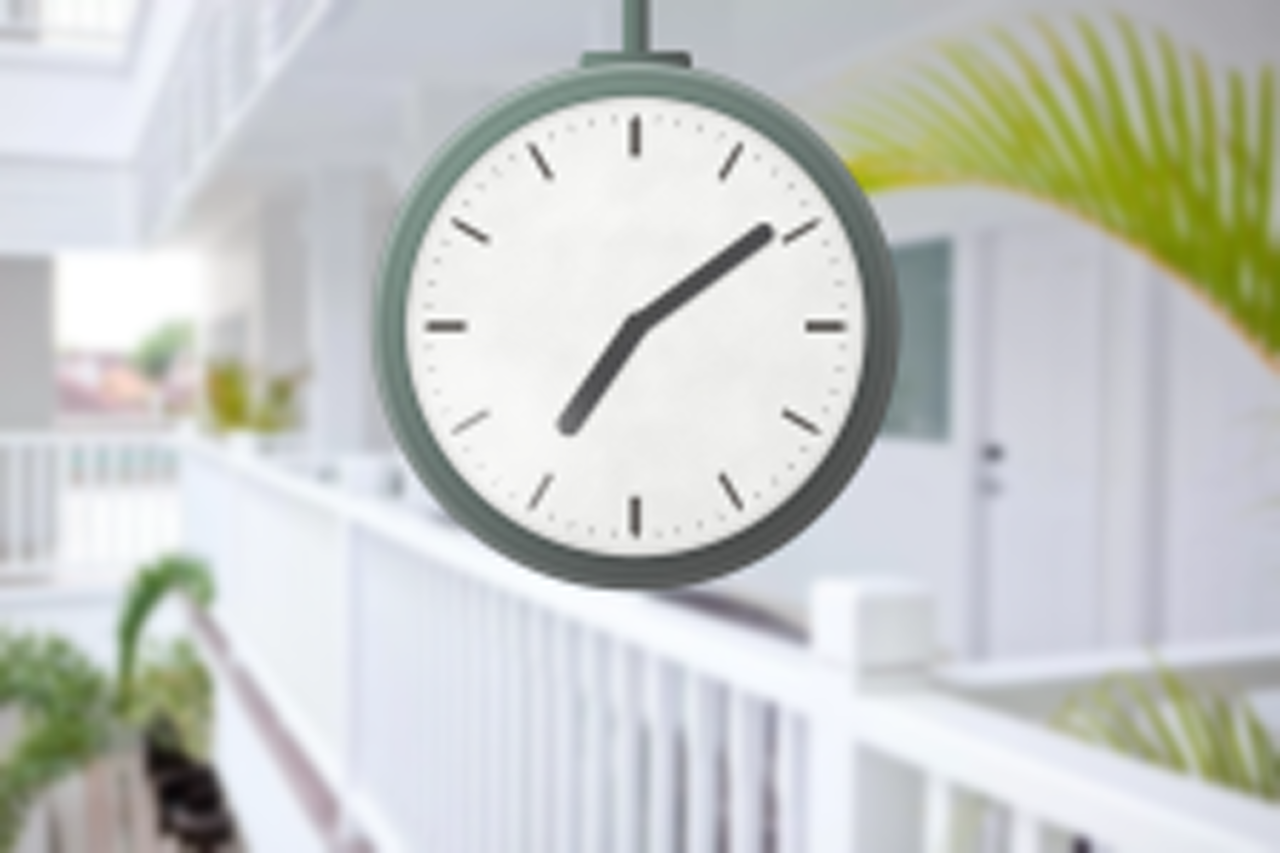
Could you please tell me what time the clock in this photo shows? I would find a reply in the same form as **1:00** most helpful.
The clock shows **7:09**
